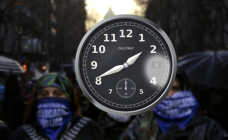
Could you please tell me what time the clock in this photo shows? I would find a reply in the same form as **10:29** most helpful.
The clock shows **1:41**
